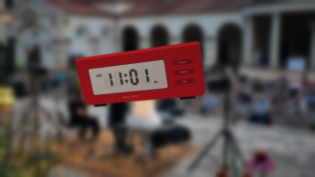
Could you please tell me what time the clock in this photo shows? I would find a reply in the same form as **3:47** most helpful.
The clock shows **11:01**
